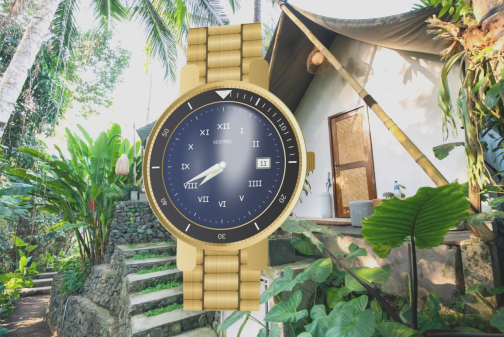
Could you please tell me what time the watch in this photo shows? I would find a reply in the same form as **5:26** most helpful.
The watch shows **7:41**
